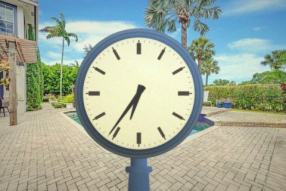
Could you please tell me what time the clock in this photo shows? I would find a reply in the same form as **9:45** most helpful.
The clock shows **6:36**
